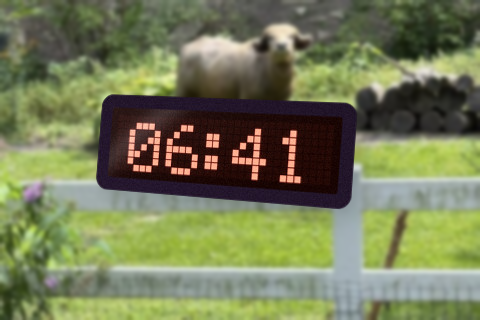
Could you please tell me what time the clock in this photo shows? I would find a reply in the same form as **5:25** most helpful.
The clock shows **6:41**
